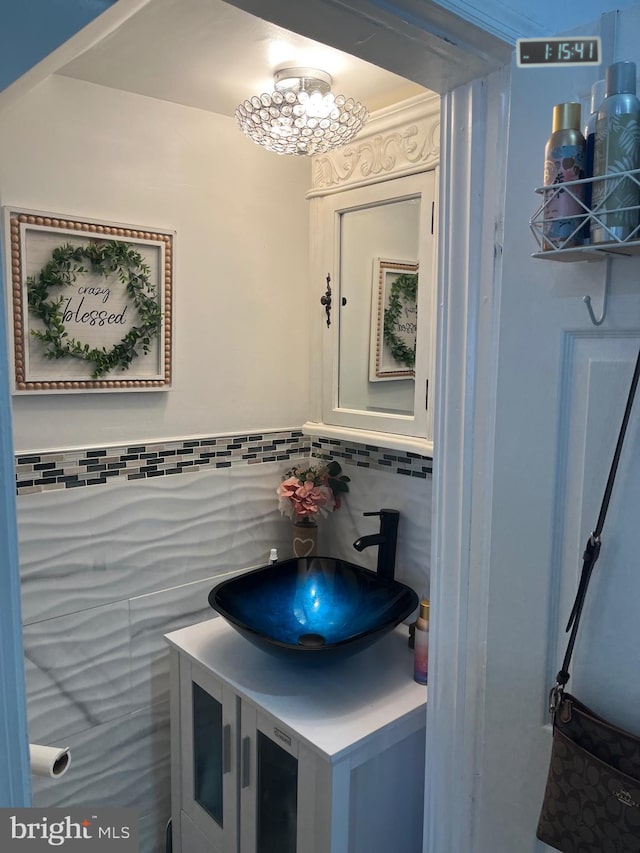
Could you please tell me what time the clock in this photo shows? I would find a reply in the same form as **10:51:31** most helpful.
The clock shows **1:15:41**
